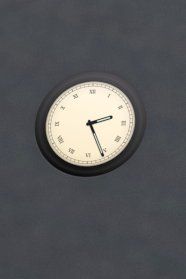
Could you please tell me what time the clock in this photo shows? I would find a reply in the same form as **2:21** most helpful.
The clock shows **2:26**
